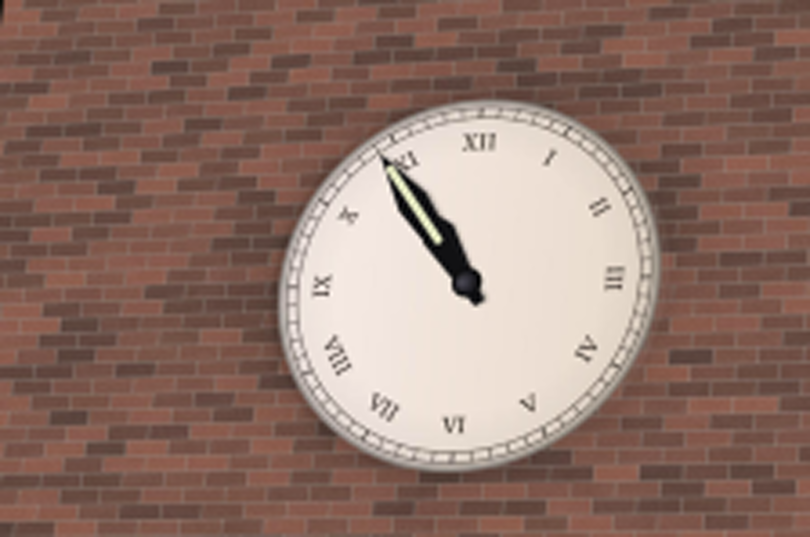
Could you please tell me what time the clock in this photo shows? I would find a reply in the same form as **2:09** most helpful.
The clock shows **10:54**
